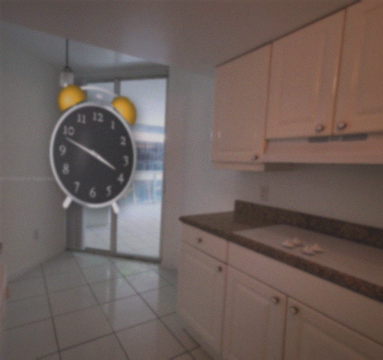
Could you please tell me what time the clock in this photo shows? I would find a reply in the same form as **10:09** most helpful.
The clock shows **3:48**
